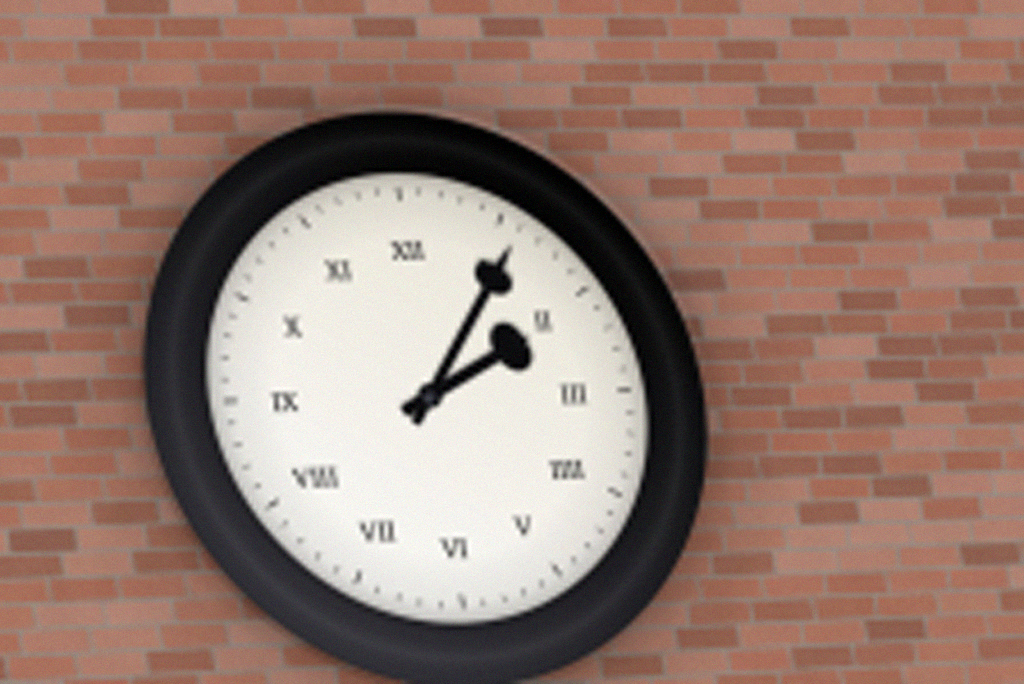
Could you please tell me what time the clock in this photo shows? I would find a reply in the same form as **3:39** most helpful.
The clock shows **2:06**
